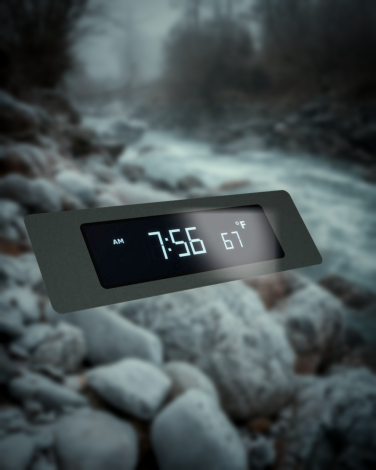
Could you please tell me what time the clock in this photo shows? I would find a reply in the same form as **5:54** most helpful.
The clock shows **7:56**
